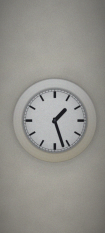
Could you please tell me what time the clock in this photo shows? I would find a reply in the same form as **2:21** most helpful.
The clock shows **1:27**
